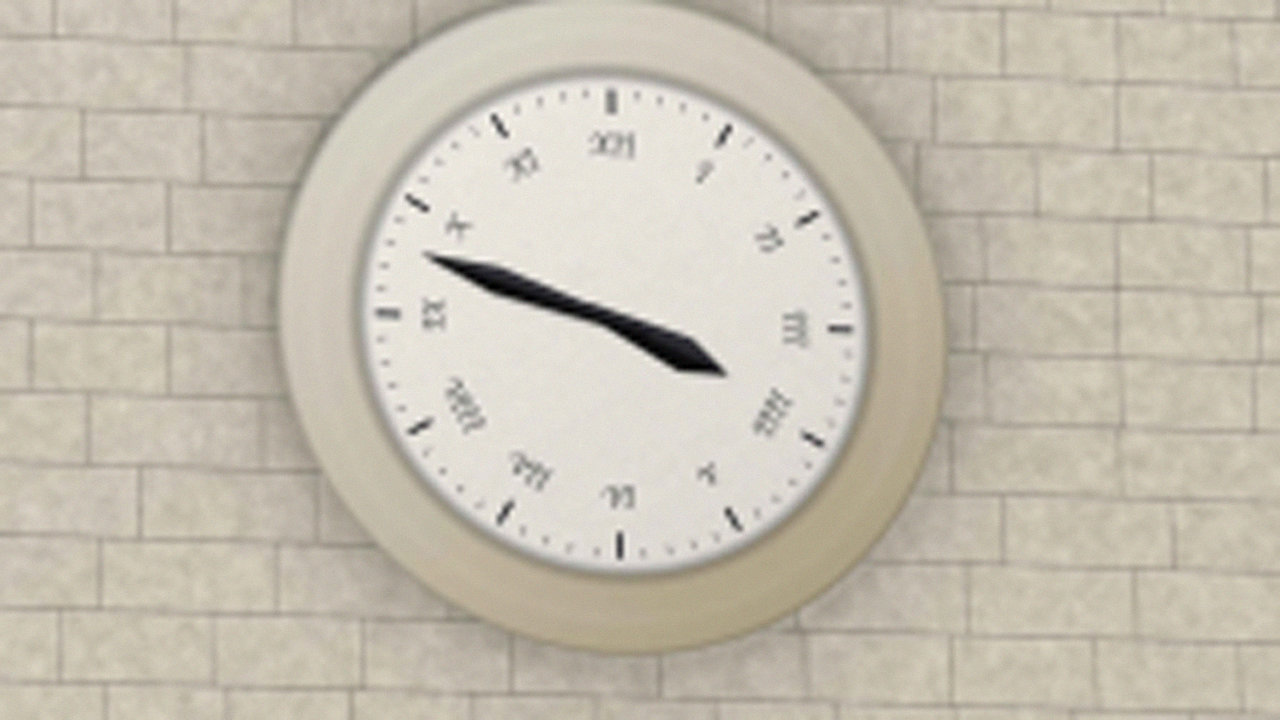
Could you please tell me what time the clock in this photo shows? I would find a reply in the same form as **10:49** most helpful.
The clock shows **3:48**
